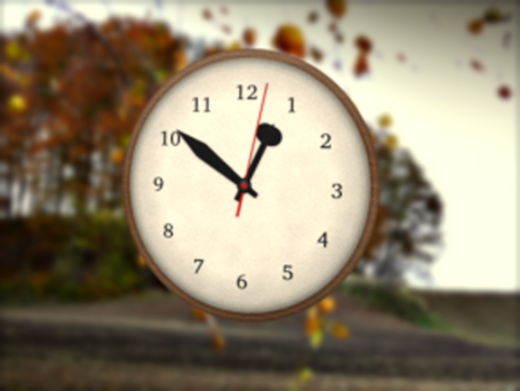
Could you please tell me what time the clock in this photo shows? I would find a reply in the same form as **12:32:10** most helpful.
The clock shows **12:51:02**
